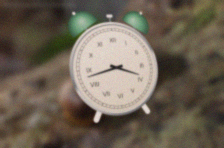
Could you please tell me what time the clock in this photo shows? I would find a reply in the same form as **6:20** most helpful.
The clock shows **3:43**
